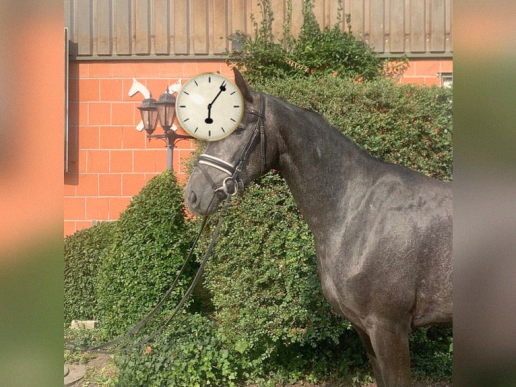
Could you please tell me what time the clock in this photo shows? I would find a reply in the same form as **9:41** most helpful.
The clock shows **6:06**
